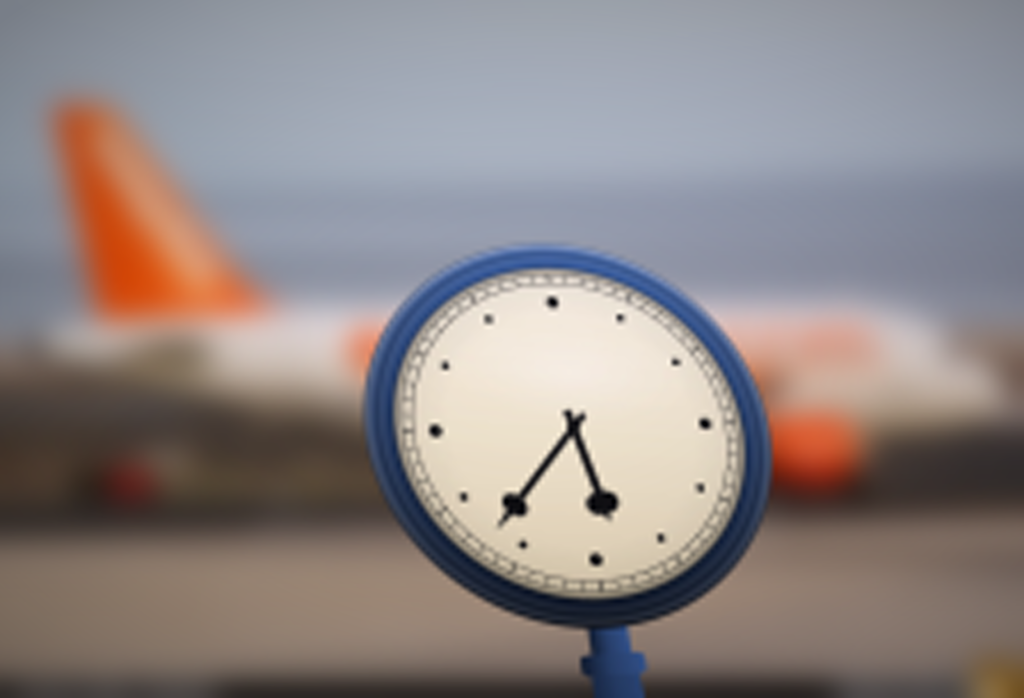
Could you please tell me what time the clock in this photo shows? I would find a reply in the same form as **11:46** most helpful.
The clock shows **5:37**
